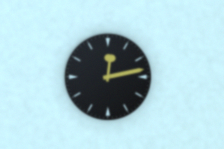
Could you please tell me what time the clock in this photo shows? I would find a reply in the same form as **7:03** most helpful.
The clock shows **12:13**
